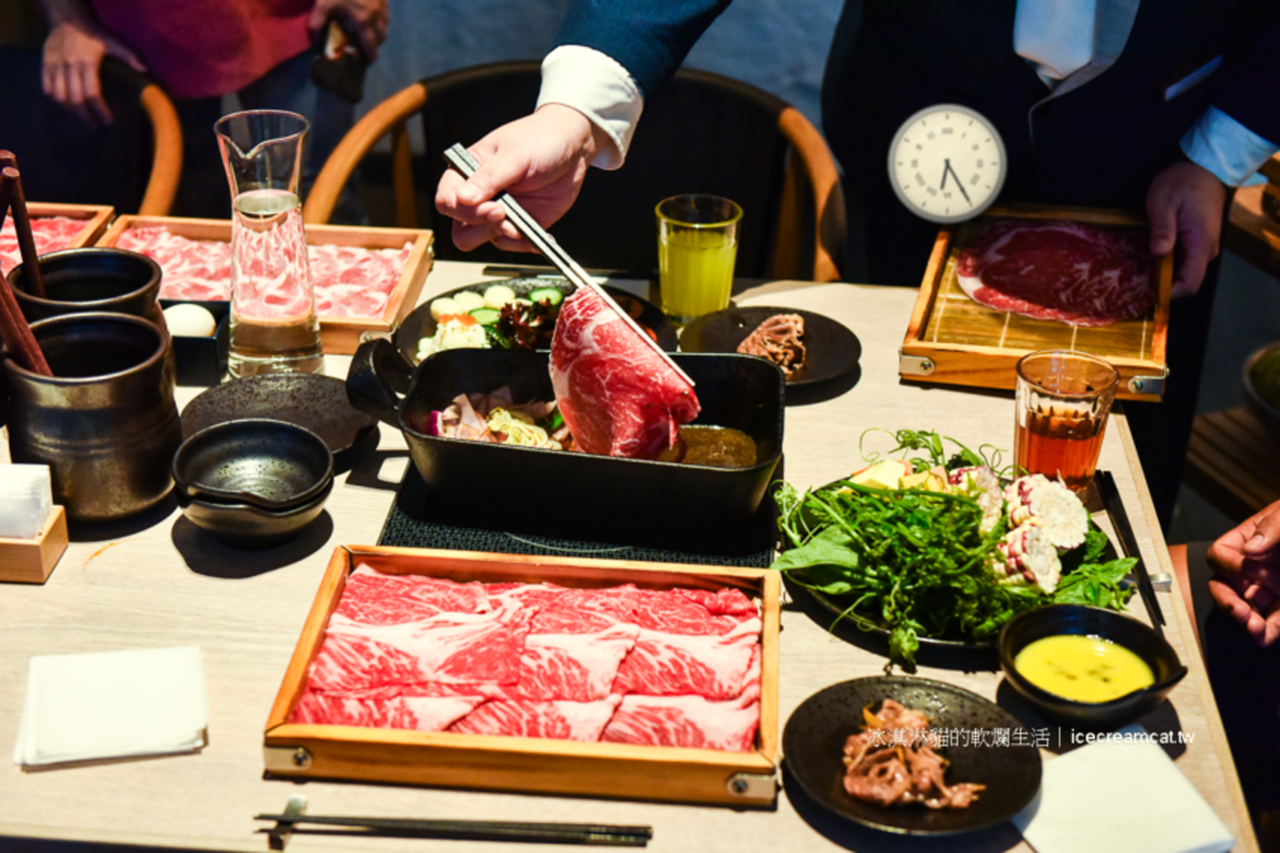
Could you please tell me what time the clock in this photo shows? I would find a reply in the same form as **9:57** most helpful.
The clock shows **6:25**
